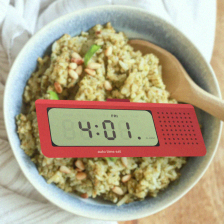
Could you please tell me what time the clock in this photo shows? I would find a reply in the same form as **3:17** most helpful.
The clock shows **4:01**
